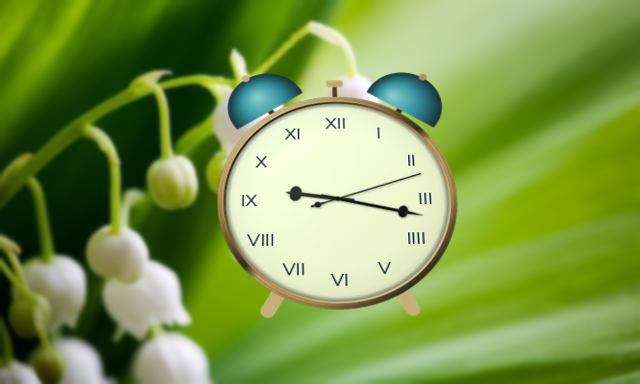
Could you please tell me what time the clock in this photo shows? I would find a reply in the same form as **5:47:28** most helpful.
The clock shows **9:17:12**
